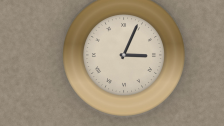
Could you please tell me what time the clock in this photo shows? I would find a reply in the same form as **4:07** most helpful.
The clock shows **3:04**
